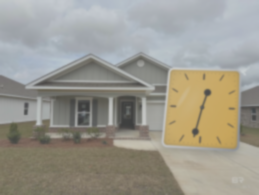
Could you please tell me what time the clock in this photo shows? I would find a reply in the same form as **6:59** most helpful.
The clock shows **12:32**
